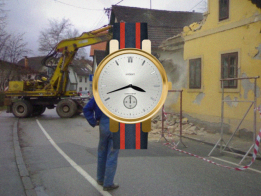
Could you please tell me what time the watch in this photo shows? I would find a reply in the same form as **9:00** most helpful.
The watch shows **3:42**
